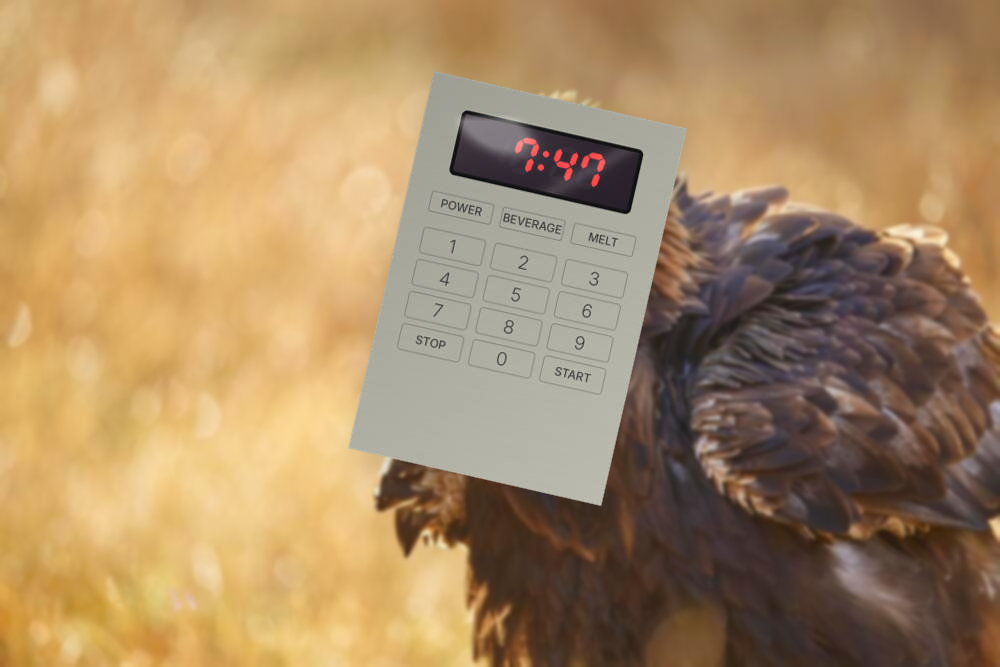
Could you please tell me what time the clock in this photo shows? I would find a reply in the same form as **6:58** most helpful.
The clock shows **7:47**
